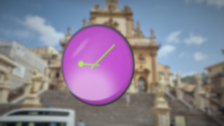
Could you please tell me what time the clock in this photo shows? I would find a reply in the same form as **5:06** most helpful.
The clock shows **9:08**
